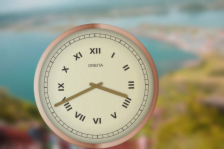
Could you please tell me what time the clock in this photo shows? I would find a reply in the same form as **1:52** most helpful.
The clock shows **3:41**
